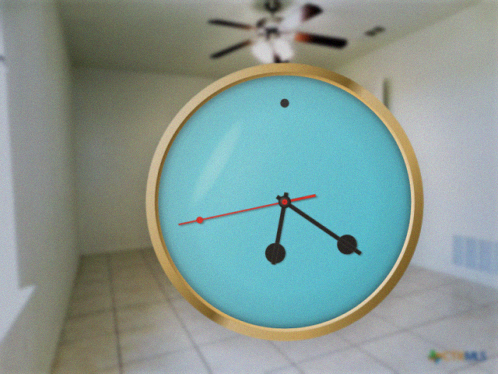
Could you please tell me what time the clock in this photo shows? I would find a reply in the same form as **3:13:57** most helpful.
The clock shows **6:20:43**
